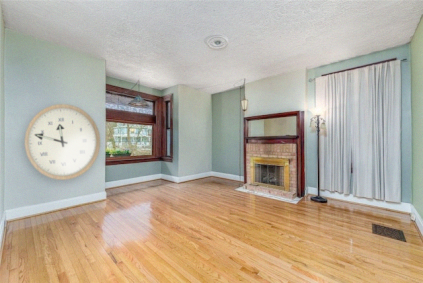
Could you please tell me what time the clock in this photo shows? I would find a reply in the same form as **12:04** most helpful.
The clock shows **11:48**
